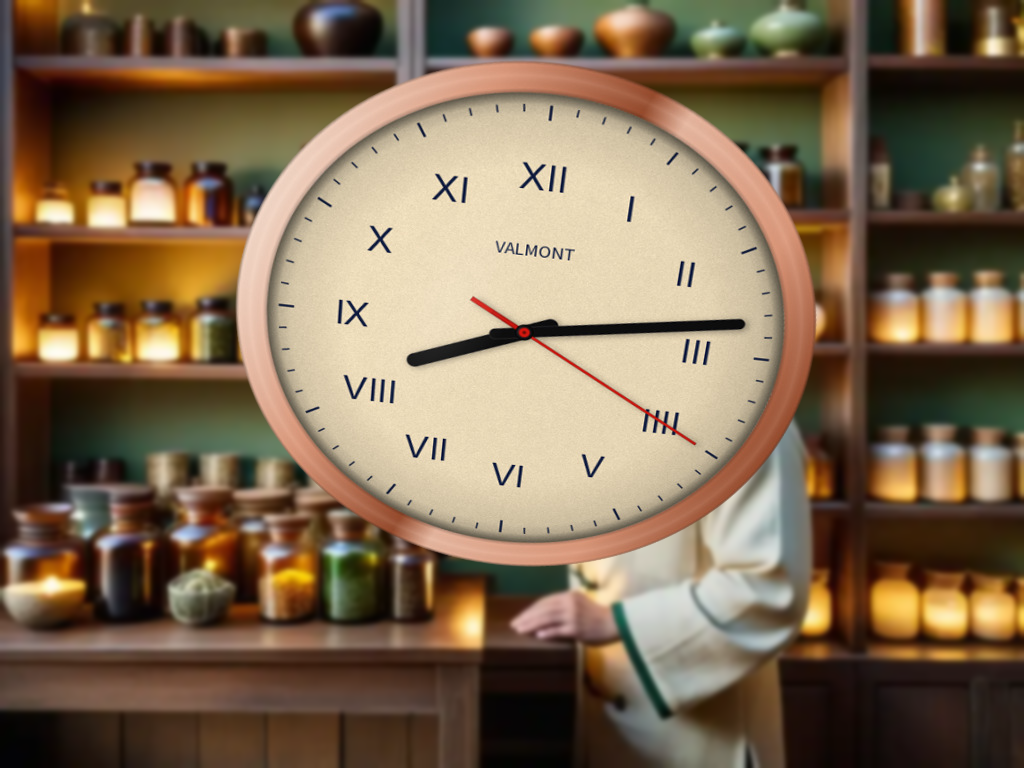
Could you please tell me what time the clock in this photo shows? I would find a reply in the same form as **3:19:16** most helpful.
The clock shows **8:13:20**
